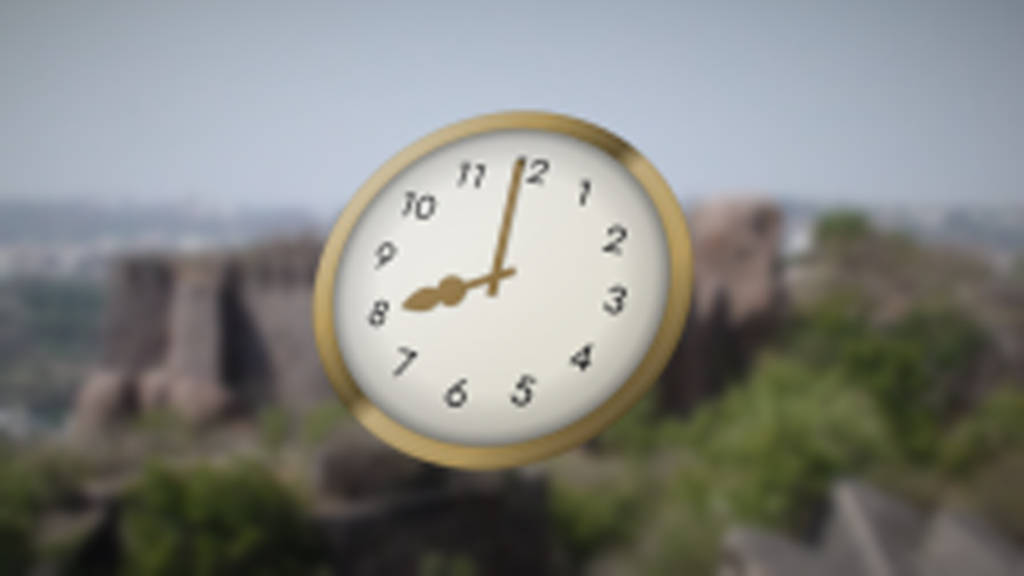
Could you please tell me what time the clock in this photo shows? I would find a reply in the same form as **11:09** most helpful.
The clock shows **7:59**
